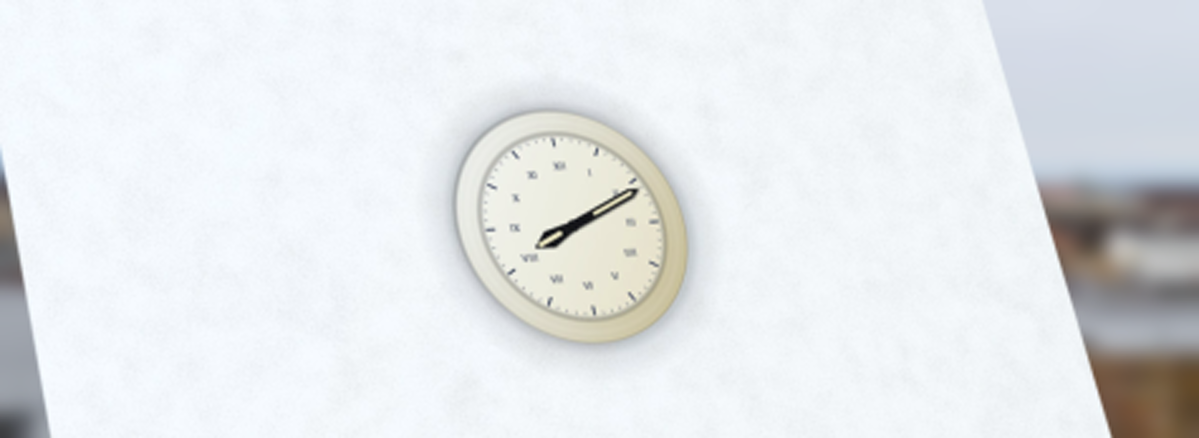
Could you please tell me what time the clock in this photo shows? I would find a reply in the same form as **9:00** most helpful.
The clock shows **8:11**
